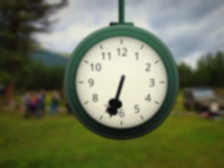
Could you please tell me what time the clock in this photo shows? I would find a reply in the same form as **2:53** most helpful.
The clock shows **6:33**
